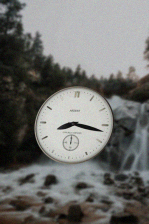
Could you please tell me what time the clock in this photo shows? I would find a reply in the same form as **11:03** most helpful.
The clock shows **8:17**
